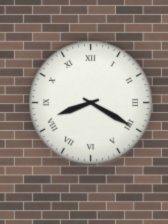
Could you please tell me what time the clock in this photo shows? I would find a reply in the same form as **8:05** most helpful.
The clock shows **8:20**
